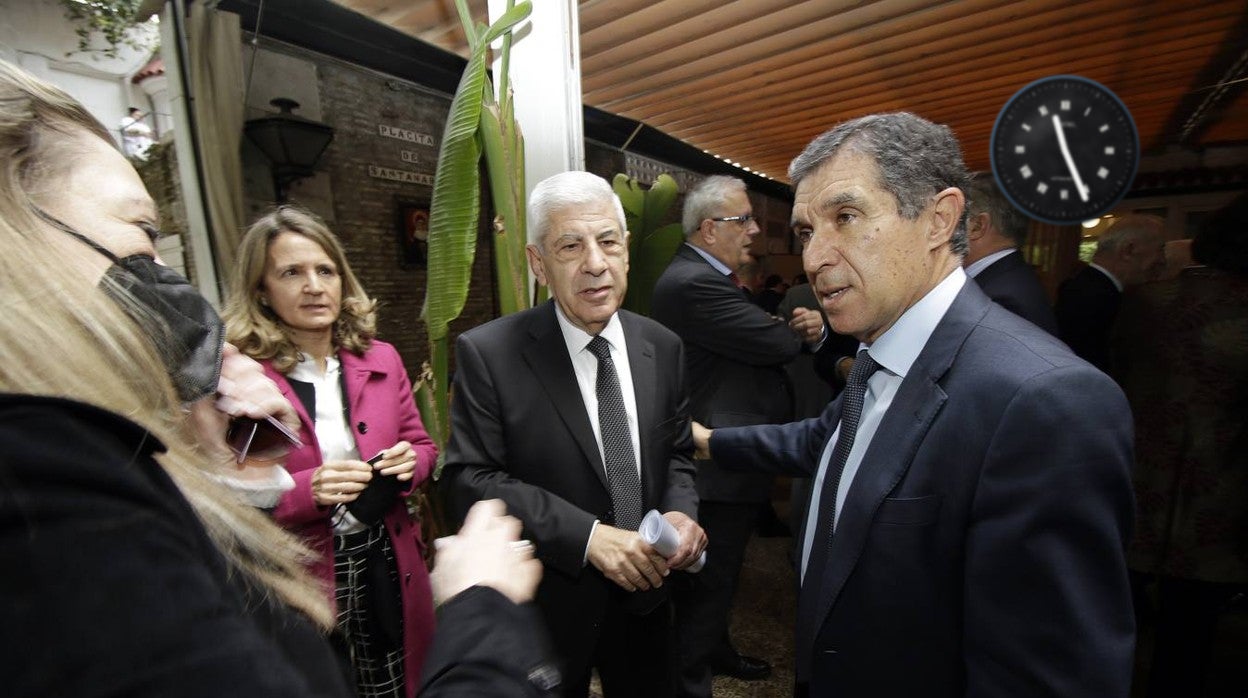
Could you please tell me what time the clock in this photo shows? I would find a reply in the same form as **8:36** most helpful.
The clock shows **11:26**
